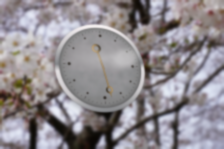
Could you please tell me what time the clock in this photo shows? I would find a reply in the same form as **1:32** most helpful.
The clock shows **11:28**
